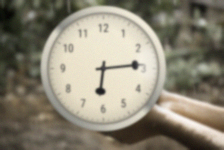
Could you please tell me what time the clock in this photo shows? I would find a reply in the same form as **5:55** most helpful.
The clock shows **6:14**
